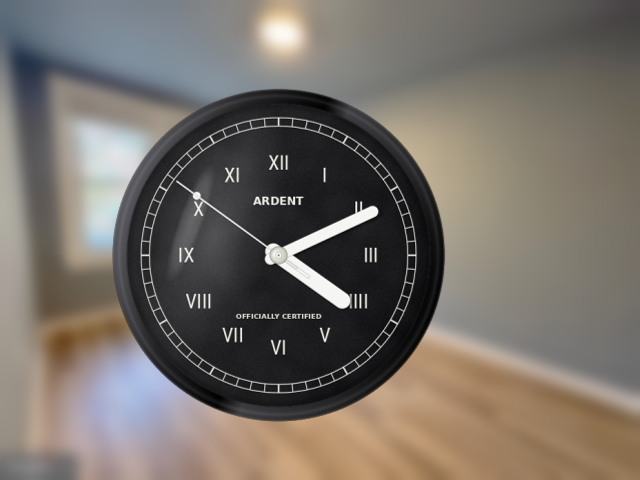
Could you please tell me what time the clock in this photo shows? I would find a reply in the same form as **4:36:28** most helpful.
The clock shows **4:10:51**
